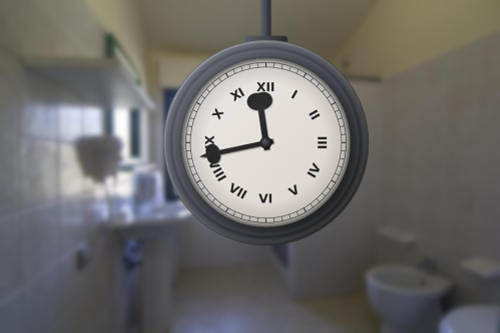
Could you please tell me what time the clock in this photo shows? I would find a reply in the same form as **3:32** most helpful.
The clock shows **11:43**
